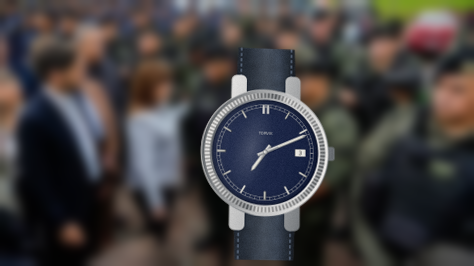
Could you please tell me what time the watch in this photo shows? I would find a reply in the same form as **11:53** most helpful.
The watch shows **7:11**
